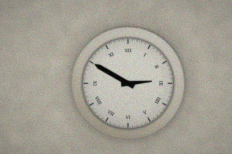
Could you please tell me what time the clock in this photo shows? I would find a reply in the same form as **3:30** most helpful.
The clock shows **2:50**
